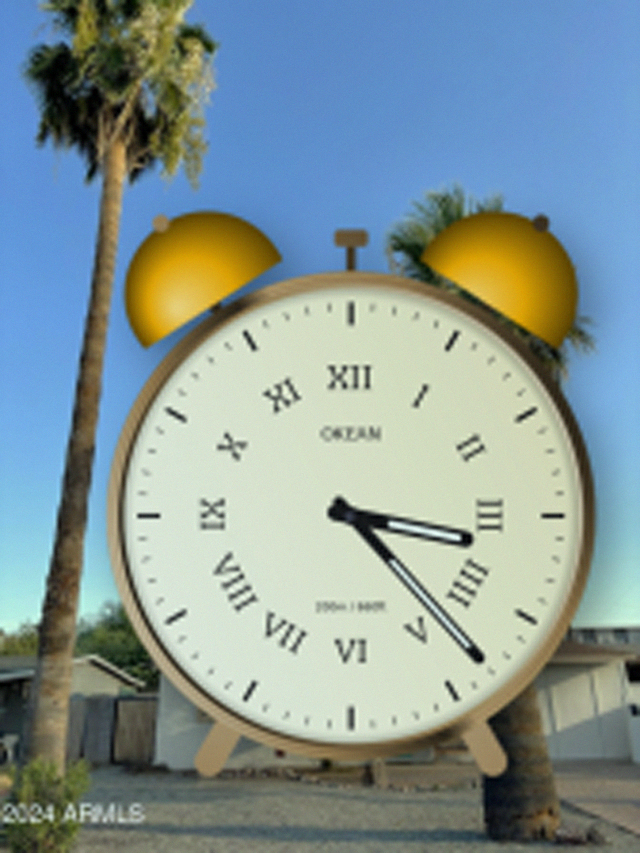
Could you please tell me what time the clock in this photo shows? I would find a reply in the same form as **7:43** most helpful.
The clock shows **3:23**
